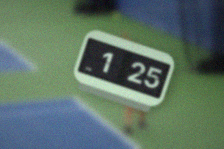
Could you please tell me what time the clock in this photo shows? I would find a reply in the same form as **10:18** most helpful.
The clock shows **1:25**
